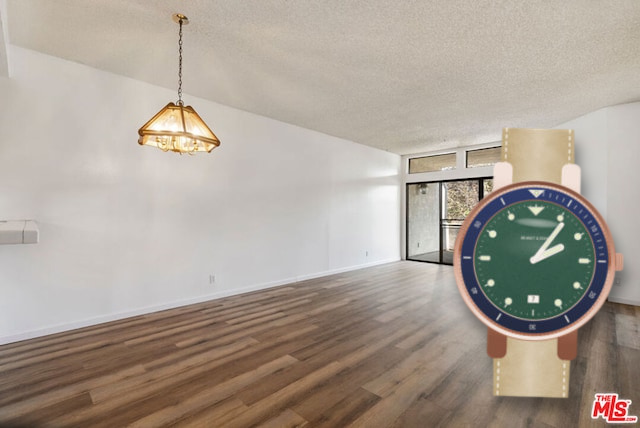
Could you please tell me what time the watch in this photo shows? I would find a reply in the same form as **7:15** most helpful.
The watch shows **2:06**
